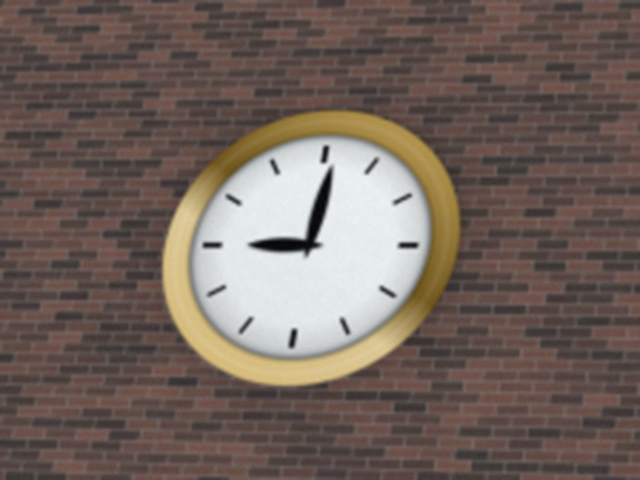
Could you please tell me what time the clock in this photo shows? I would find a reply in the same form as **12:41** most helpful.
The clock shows **9:01**
